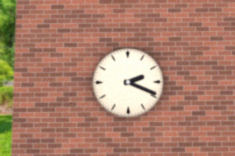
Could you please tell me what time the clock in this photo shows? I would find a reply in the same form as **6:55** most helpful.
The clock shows **2:19**
